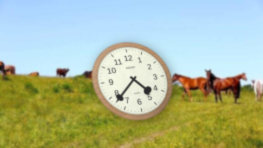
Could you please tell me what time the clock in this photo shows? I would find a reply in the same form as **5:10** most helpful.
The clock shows **4:38**
